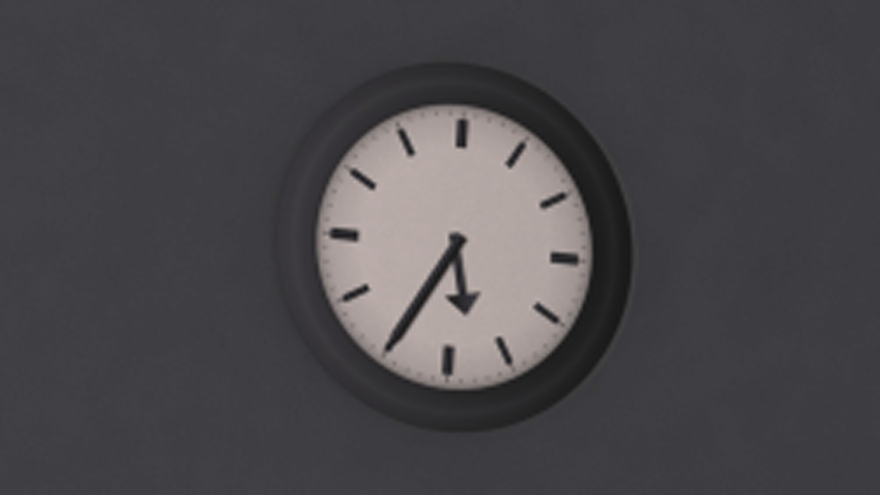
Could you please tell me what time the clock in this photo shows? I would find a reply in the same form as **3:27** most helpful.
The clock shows **5:35**
